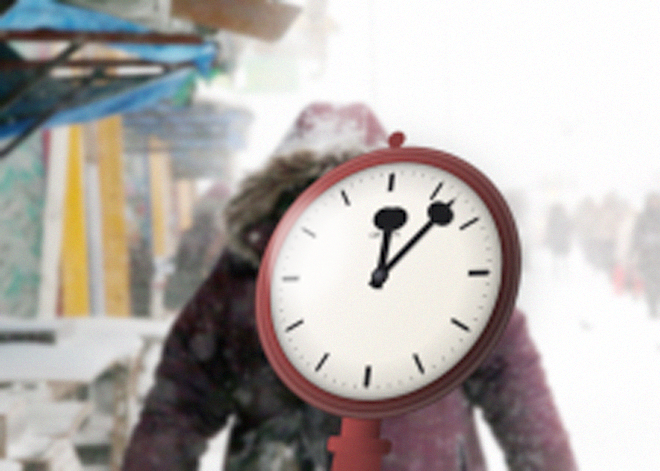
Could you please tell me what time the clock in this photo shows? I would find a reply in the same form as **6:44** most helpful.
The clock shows **12:07**
